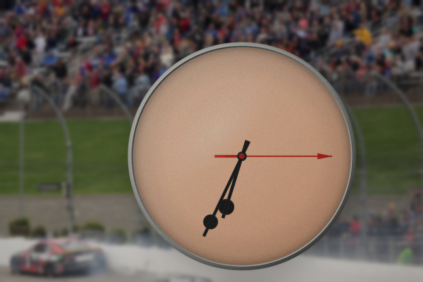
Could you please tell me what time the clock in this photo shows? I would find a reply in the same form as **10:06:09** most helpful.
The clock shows **6:34:15**
